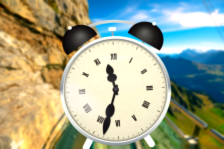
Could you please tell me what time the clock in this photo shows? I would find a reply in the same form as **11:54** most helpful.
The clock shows **11:33**
